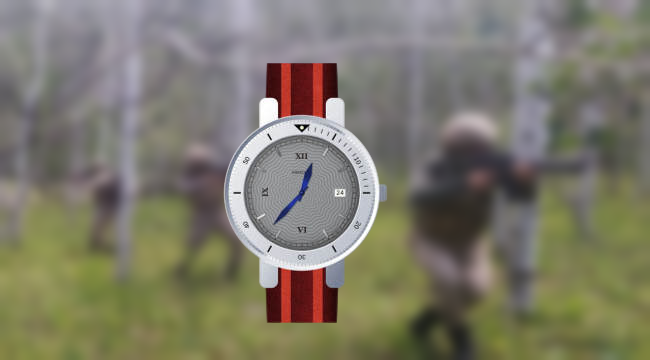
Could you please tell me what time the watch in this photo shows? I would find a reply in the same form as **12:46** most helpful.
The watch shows **12:37**
